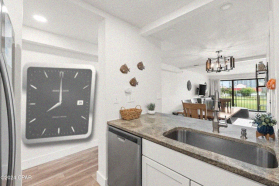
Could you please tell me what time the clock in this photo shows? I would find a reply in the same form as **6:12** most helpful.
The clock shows **8:00**
